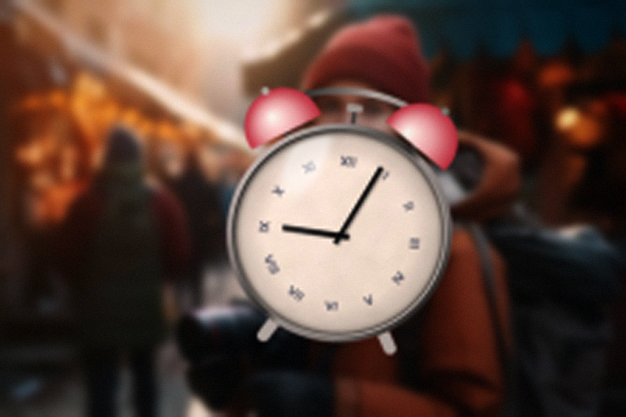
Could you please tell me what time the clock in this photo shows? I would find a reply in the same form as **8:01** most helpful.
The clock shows **9:04**
